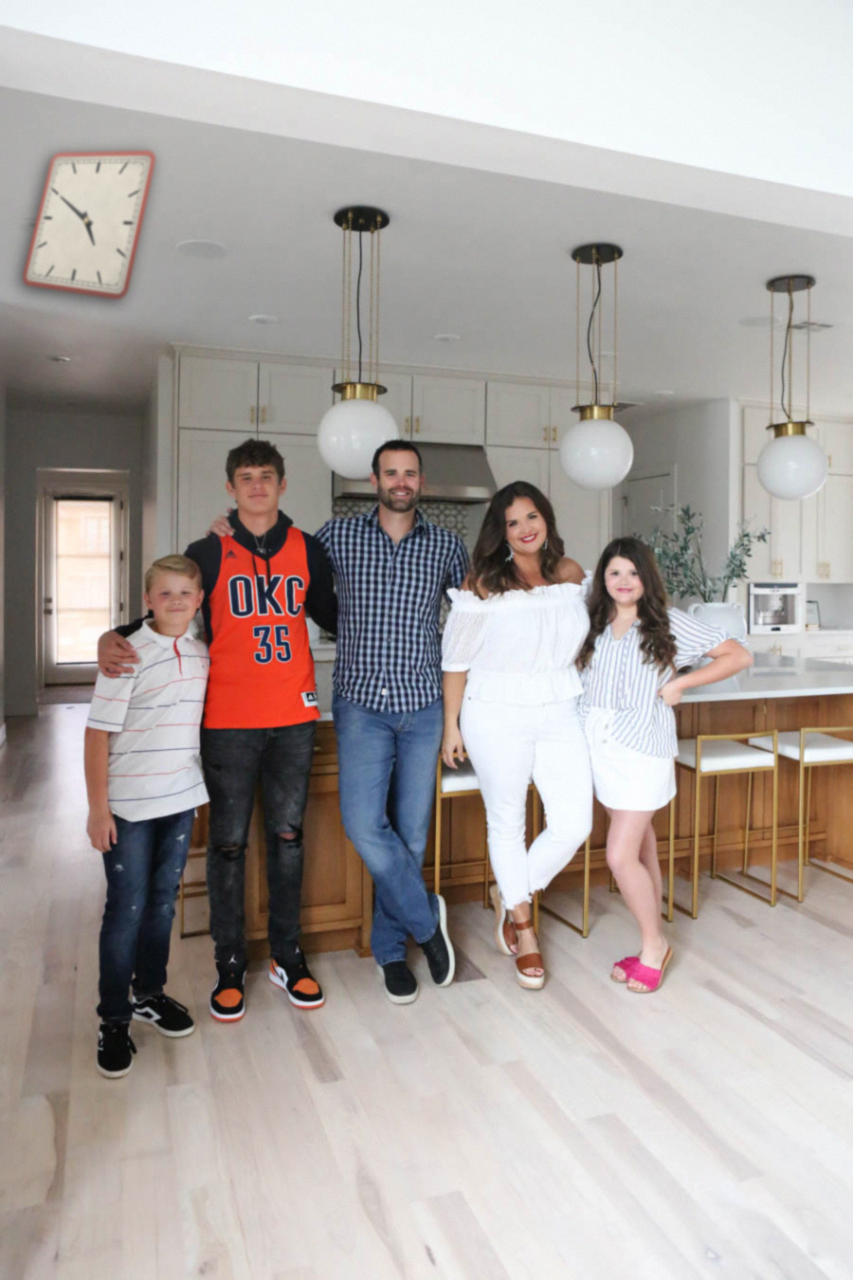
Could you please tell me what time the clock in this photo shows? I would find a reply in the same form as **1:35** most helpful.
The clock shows **4:50**
